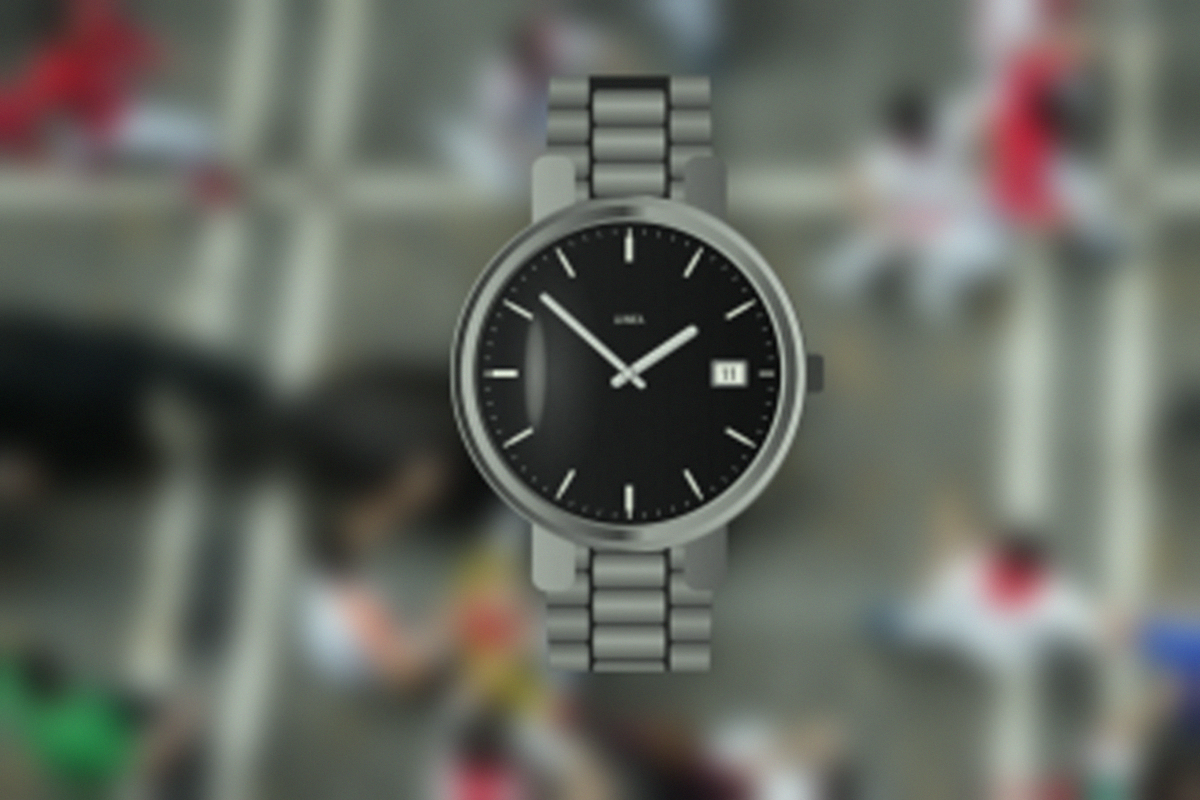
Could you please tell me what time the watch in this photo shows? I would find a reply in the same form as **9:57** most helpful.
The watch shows **1:52**
